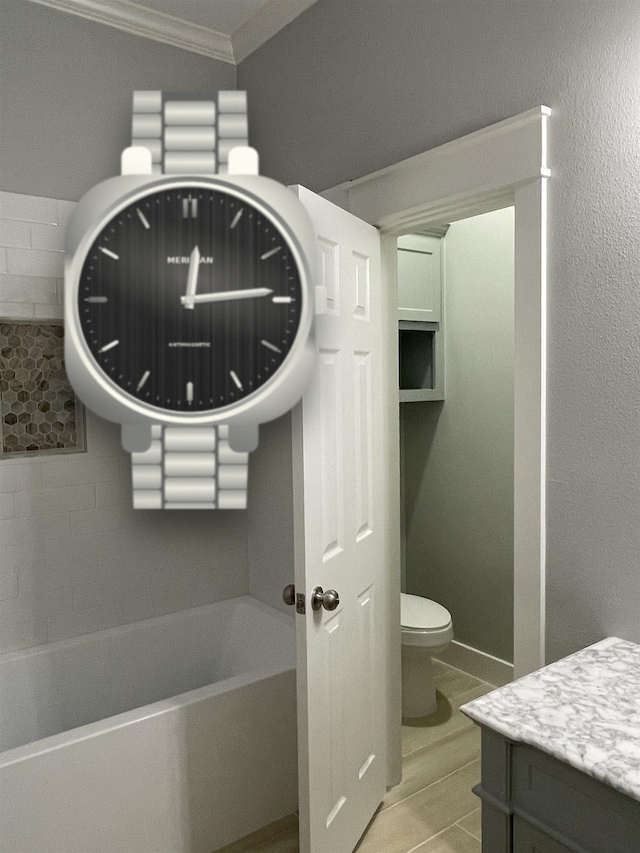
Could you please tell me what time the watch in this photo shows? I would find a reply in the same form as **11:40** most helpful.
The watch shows **12:14**
